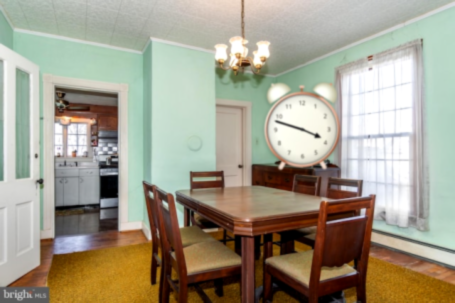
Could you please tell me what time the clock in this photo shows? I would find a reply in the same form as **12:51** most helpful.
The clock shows **3:48**
